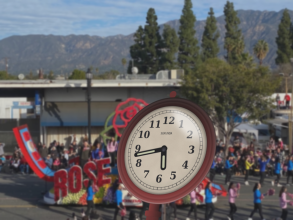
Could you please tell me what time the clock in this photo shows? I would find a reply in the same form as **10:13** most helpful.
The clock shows **5:43**
